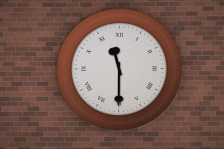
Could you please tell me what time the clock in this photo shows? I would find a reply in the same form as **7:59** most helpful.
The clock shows **11:30**
